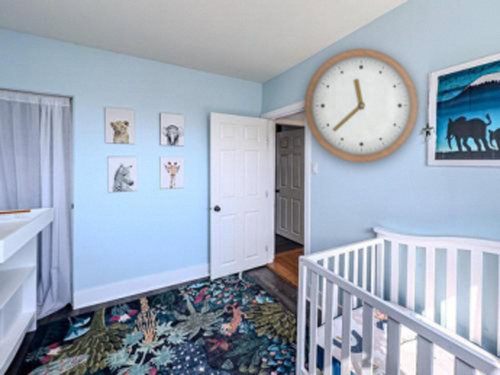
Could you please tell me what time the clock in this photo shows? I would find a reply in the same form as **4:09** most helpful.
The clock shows **11:38**
